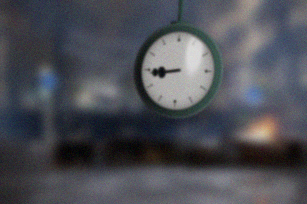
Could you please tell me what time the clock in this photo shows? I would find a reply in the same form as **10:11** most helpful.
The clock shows **8:44**
